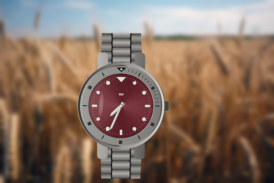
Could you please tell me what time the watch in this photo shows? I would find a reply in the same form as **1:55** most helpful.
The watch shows **7:34**
